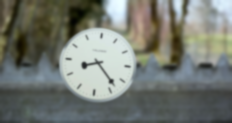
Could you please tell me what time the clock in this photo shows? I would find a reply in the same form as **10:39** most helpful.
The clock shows **8:23**
